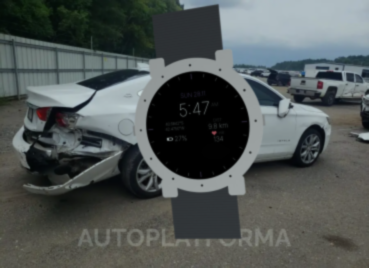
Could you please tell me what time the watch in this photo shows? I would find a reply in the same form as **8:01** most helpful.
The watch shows **5:47**
